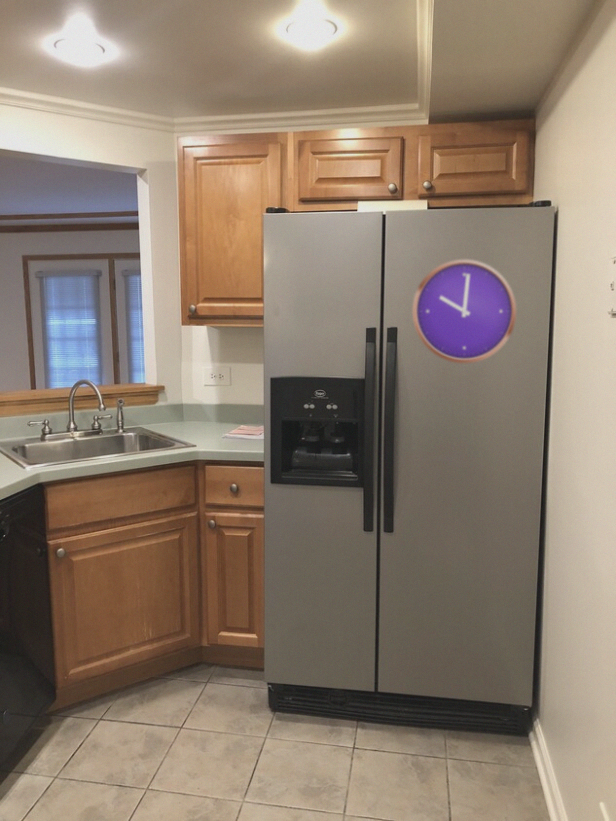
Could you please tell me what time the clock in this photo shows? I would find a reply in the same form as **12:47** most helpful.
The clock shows **10:01**
